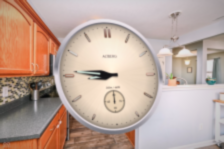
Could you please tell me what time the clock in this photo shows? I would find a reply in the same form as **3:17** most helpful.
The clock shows **8:46**
